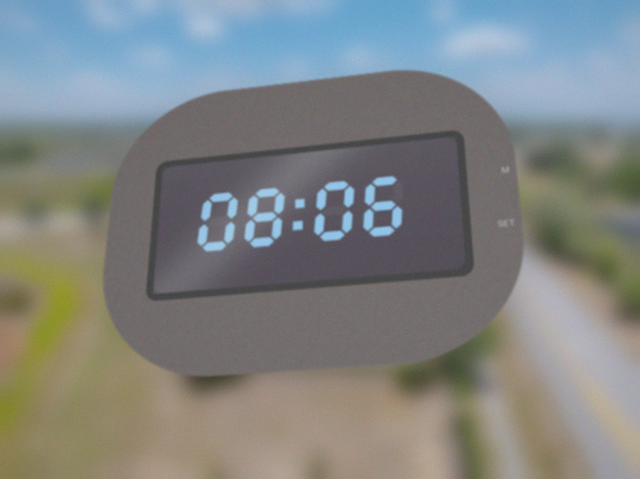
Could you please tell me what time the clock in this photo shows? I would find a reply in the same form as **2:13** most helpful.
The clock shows **8:06**
